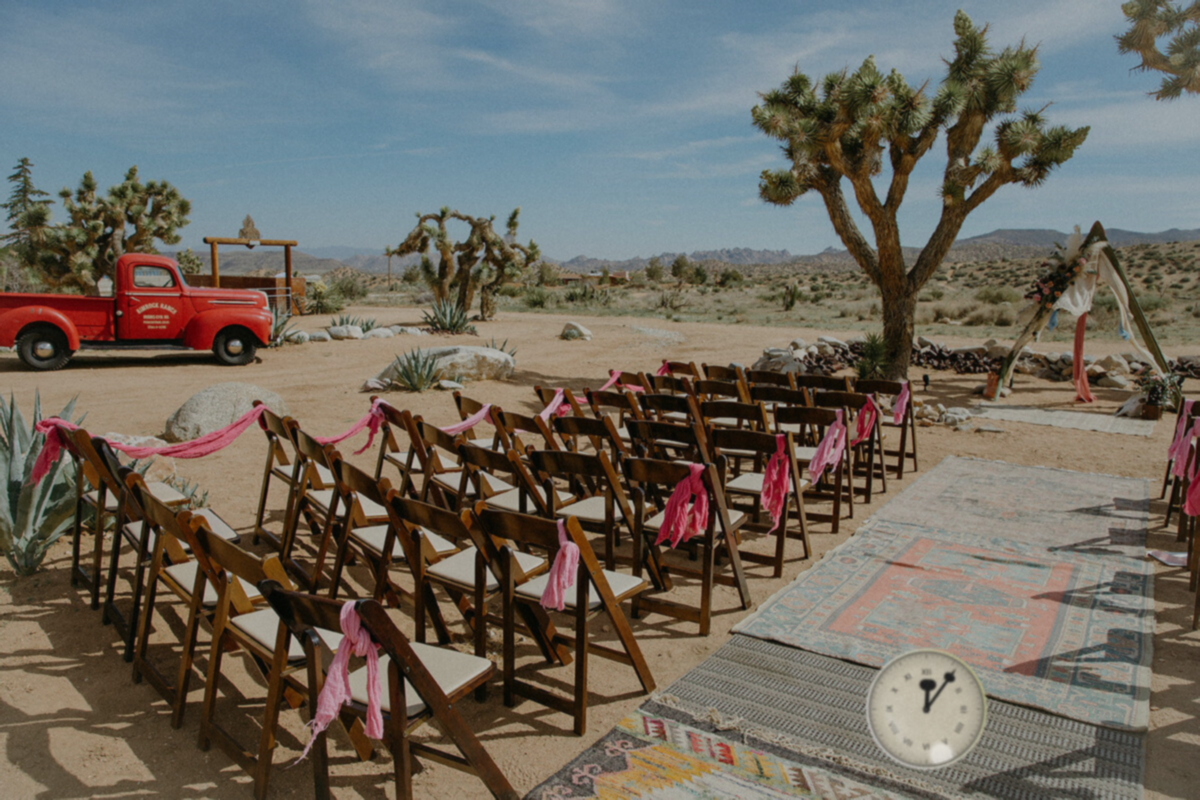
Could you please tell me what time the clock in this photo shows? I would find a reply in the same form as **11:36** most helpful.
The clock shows **12:06**
